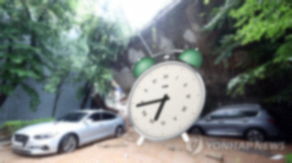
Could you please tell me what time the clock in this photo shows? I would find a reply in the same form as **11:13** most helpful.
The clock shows **6:44**
